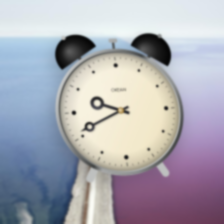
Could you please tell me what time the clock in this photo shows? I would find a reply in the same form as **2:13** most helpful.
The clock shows **9:41**
